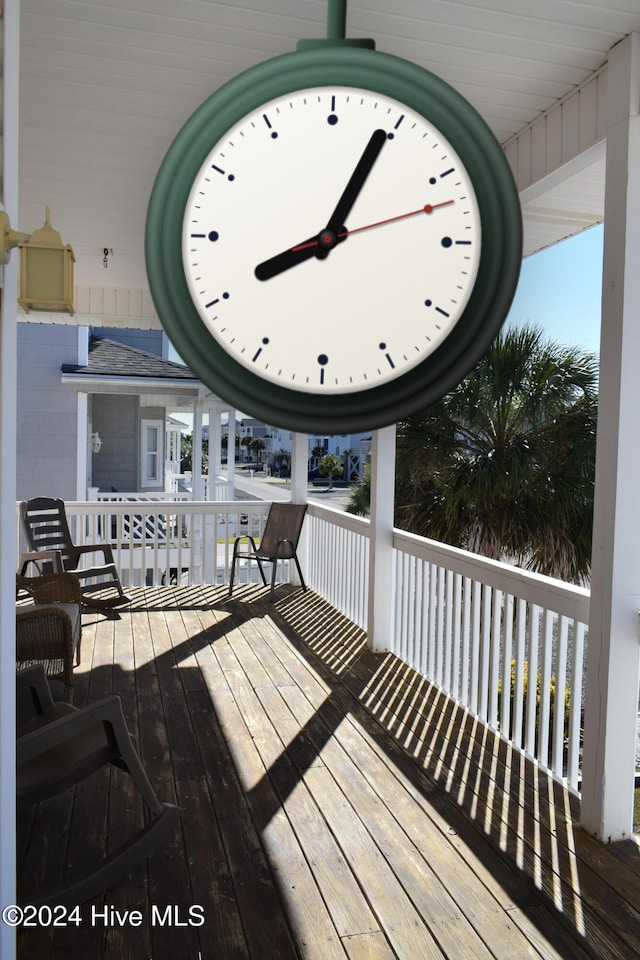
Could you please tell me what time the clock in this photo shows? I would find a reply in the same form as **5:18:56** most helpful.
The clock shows **8:04:12**
